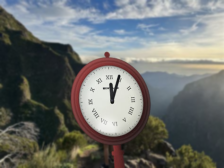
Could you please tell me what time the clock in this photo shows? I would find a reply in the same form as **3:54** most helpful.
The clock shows **12:04**
